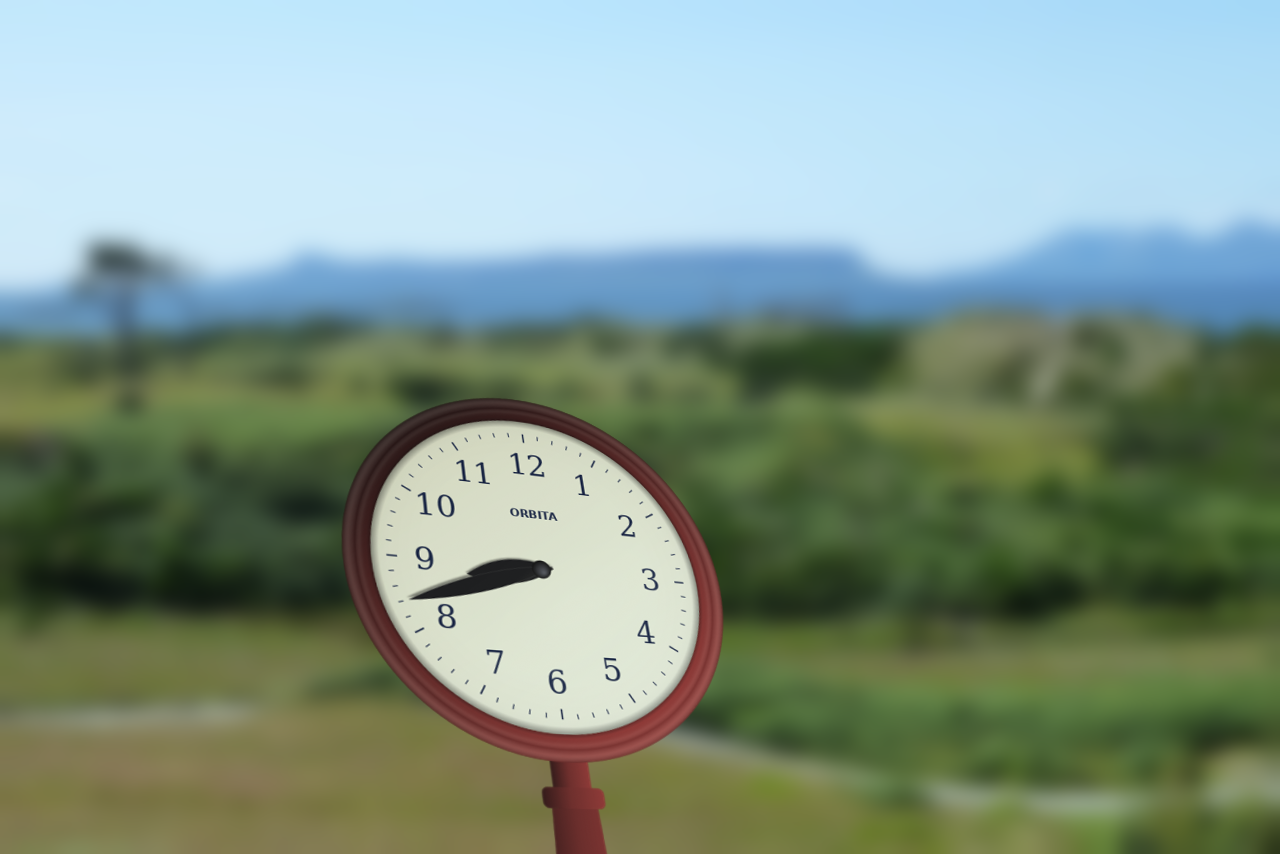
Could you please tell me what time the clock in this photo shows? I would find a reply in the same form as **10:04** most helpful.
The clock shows **8:42**
